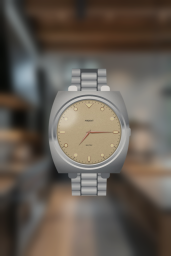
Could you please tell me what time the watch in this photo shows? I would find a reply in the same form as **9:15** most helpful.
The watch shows **7:15**
